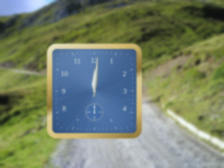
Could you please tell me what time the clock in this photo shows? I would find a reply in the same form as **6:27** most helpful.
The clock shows **12:01**
